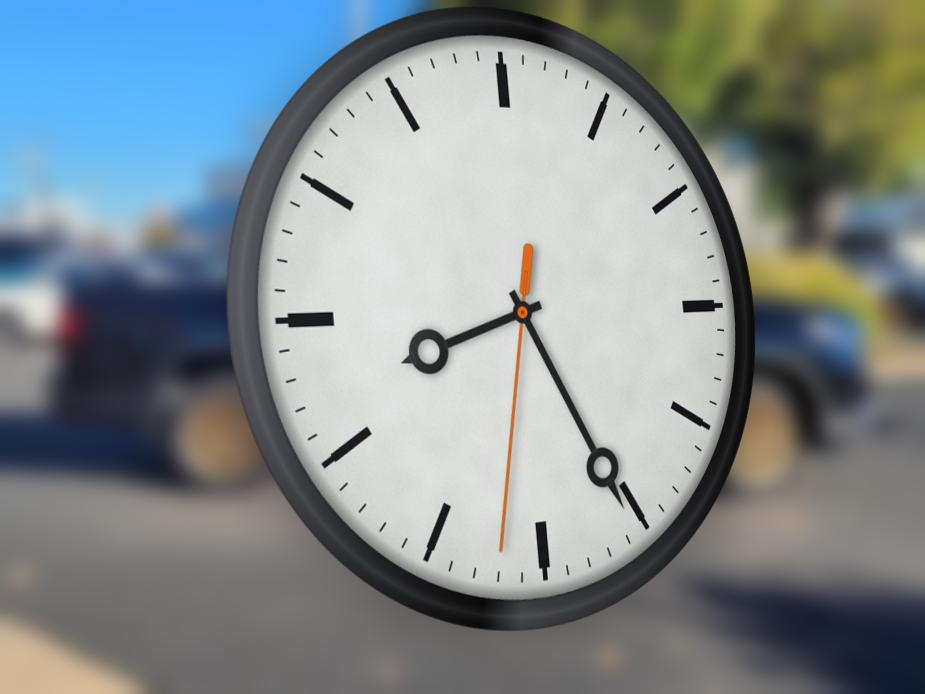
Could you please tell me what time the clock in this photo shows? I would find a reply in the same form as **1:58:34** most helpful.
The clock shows **8:25:32**
